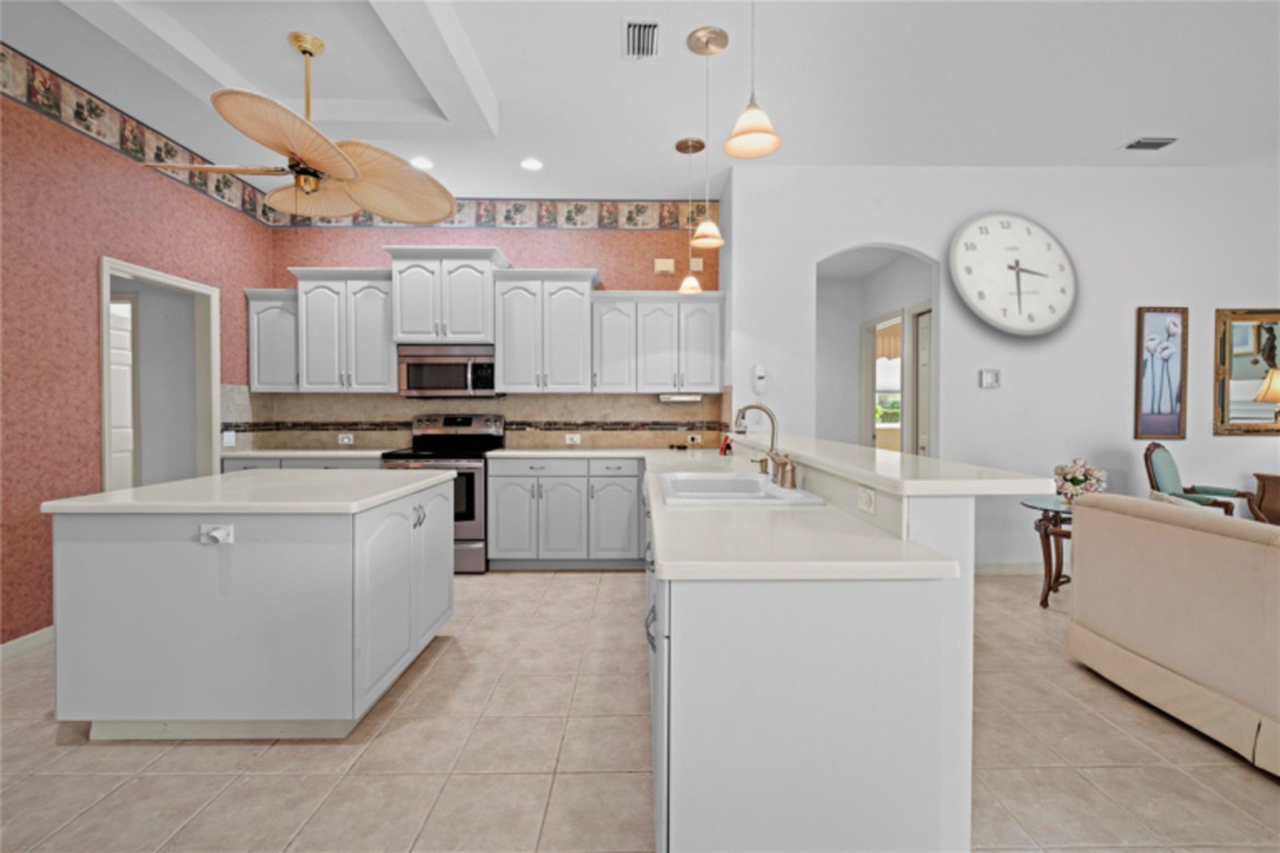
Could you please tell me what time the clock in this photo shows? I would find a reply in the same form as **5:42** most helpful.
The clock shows **3:32**
